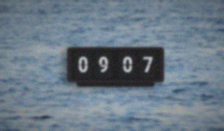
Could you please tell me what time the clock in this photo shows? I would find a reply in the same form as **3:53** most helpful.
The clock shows **9:07**
